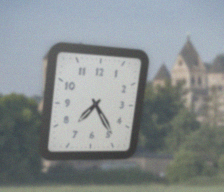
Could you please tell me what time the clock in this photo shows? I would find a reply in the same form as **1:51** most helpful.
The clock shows **7:24**
